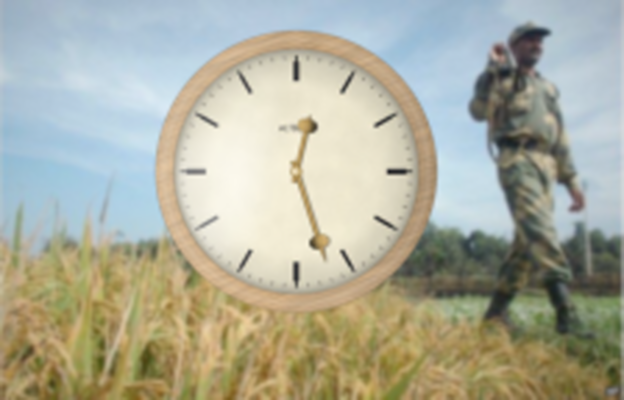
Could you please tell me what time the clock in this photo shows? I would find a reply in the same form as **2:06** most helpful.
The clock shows **12:27**
